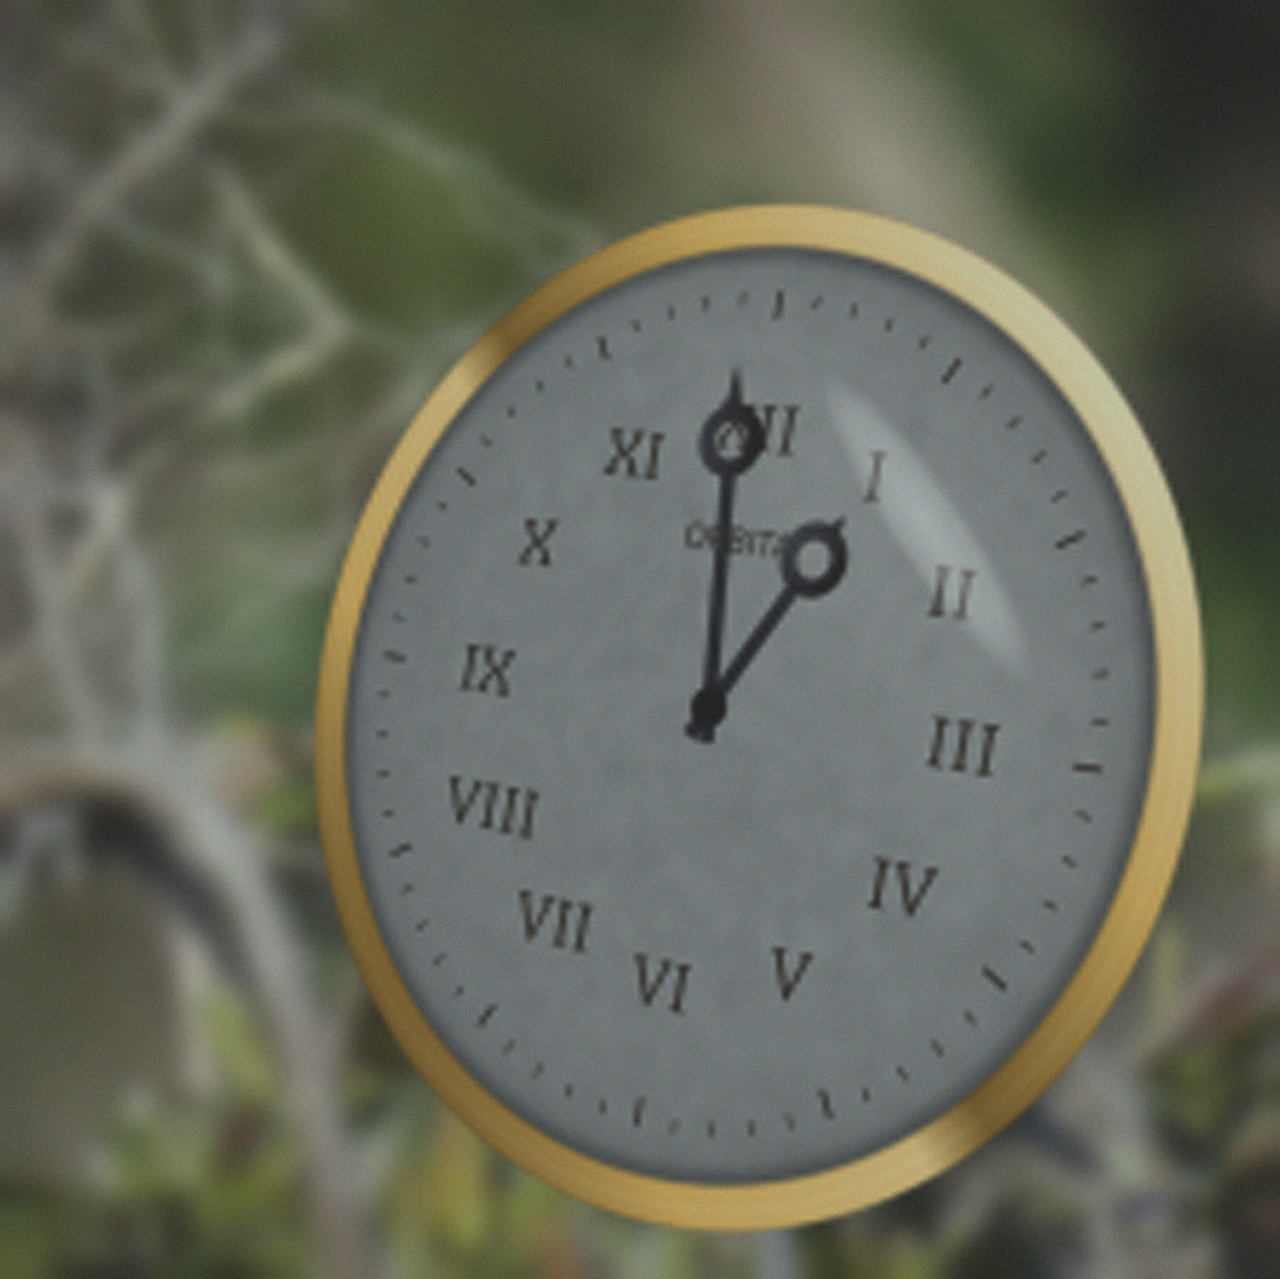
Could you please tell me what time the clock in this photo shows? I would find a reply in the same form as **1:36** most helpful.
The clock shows **12:59**
